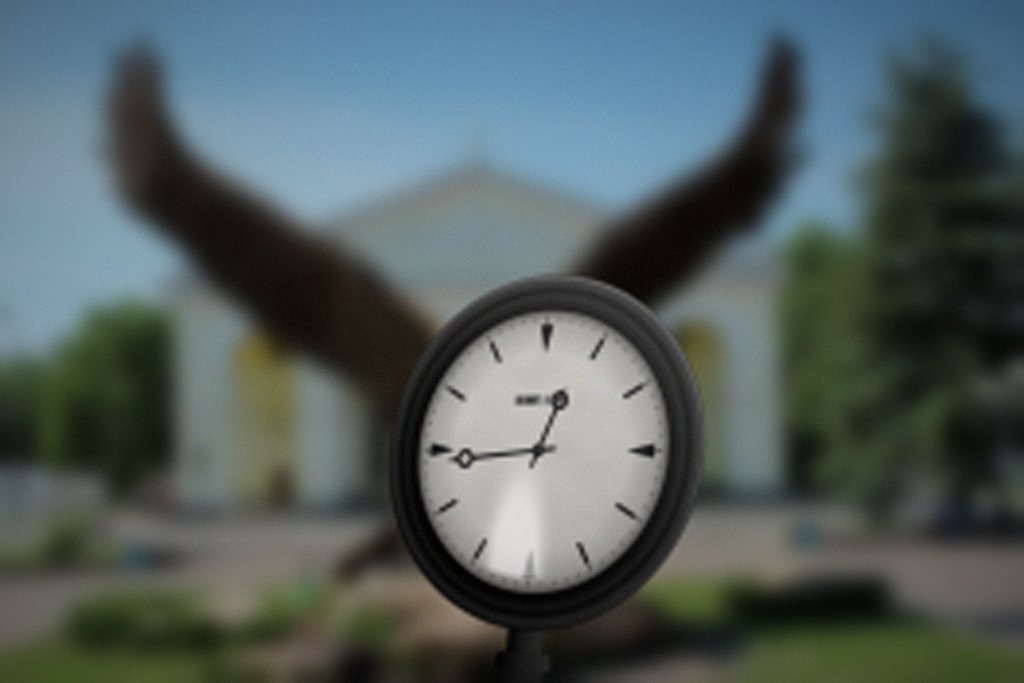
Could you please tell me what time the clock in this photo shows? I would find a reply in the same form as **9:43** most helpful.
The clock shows **12:44**
